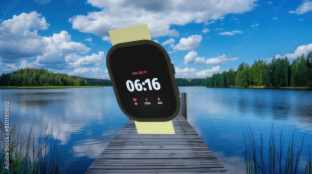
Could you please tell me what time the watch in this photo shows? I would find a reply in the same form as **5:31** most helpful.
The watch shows **6:16**
